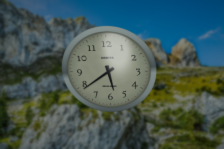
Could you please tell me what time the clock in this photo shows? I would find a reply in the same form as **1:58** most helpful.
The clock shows **5:39**
